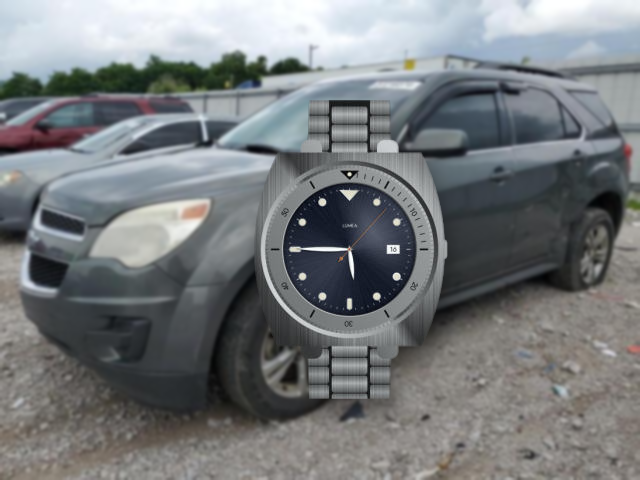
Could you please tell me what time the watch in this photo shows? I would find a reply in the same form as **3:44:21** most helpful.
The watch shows **5:45:07**
